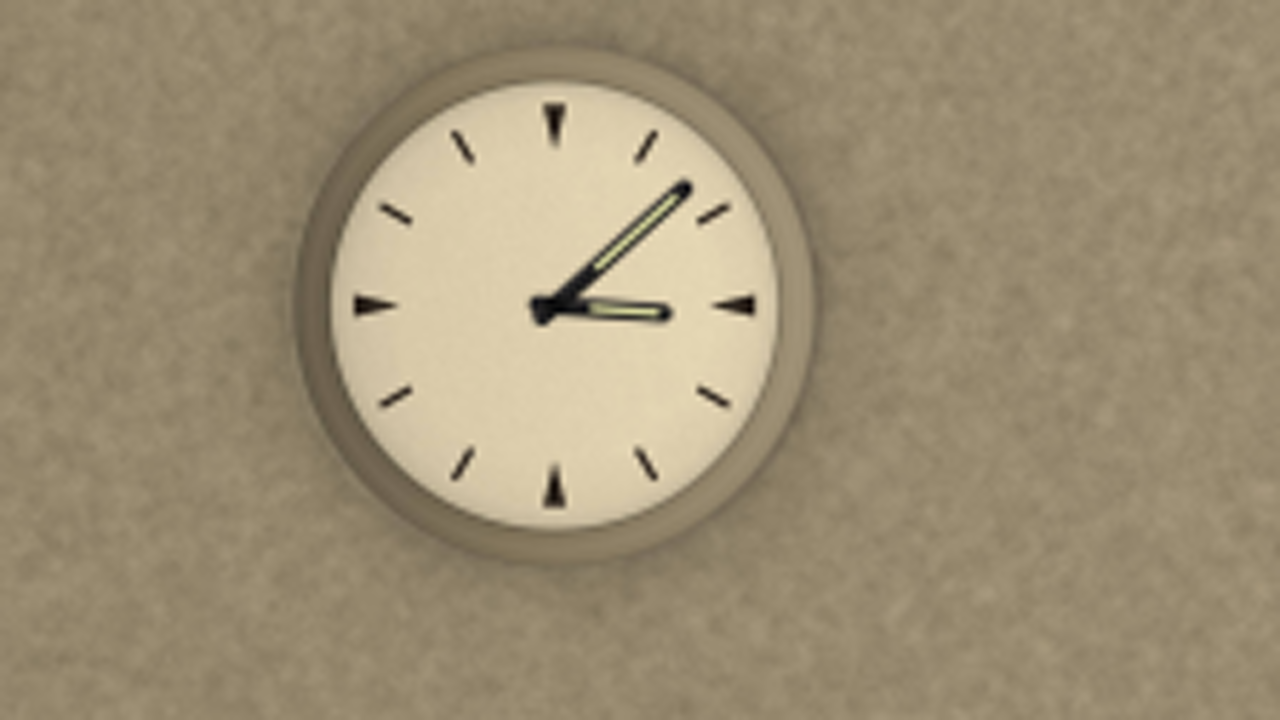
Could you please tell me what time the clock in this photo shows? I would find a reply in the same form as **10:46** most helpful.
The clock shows **3:08**
